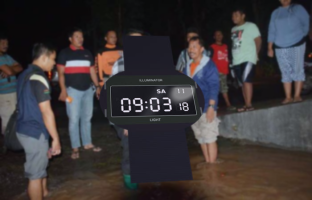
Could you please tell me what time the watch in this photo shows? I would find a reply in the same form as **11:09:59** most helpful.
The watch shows **9:03:18**
